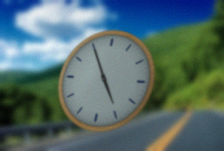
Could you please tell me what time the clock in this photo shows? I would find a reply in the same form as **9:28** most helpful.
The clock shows **4:55**
